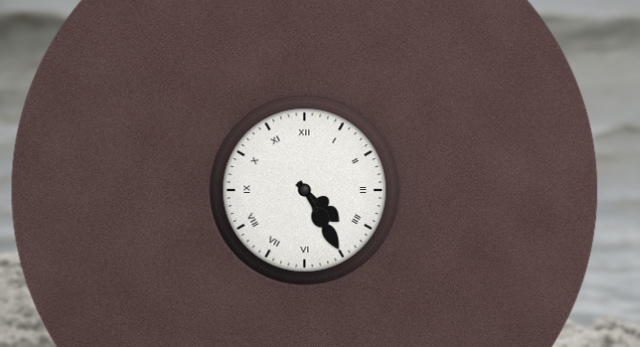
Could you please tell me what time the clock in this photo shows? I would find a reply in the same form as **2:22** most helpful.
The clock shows **4:25**
